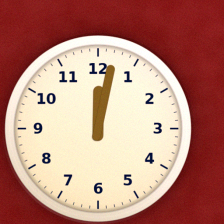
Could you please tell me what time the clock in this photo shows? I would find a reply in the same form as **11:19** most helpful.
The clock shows **12:02**
